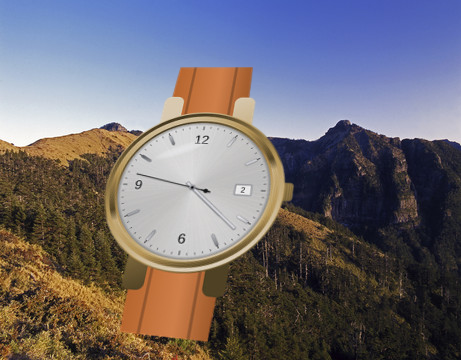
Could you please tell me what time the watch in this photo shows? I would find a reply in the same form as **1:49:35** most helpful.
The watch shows **4:21:47**
